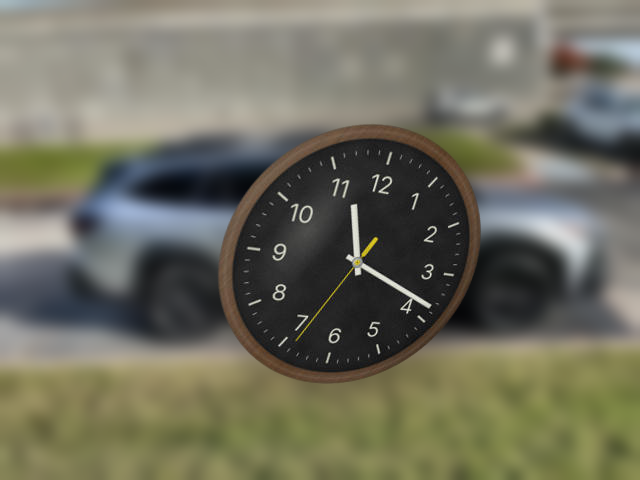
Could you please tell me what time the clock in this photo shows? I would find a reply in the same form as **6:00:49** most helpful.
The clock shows **11:18:34**
